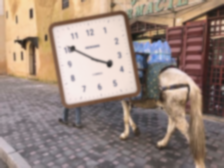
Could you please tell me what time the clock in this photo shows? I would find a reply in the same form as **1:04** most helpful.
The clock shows **3:51**
